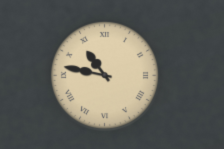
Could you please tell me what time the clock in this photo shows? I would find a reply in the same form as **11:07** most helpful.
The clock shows **10:47**
